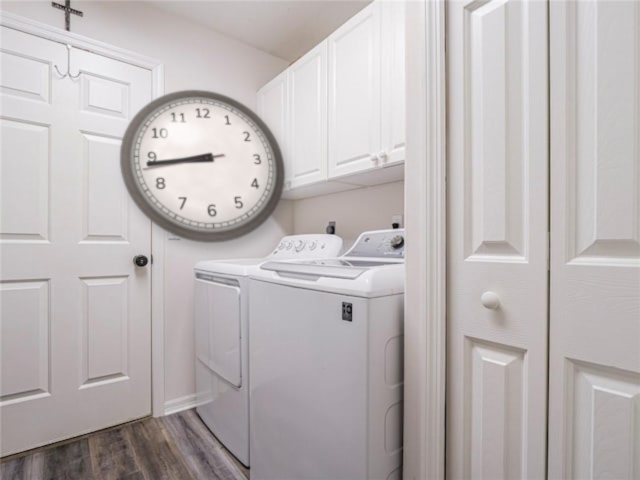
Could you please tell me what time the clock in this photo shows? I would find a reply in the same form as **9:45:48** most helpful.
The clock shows **8:43:43**
